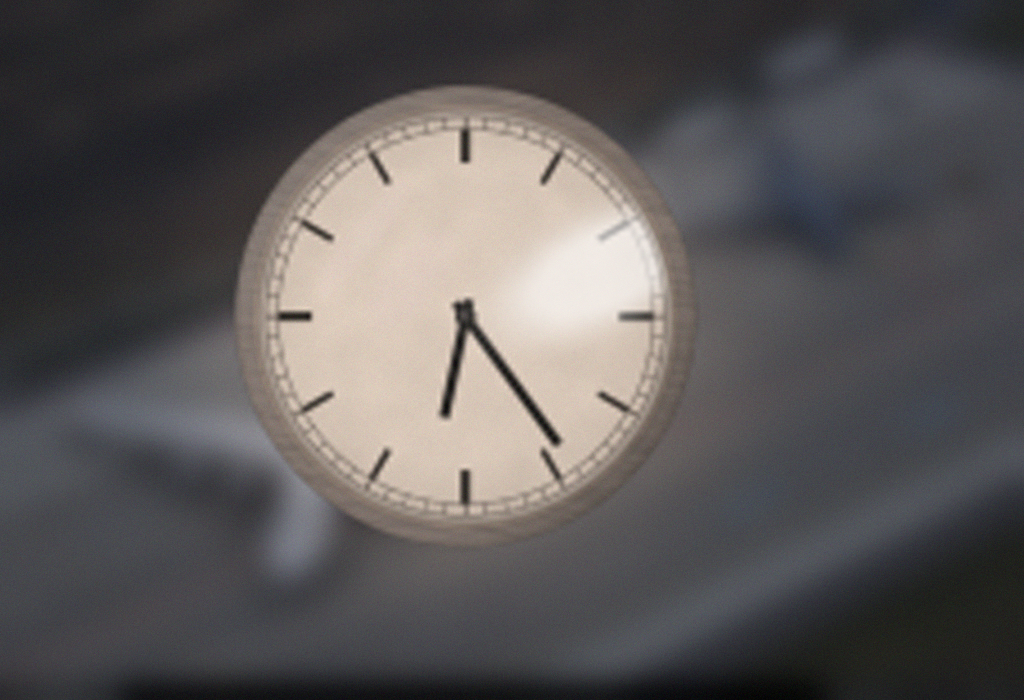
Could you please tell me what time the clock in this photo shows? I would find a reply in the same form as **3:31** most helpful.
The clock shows **6:24**
